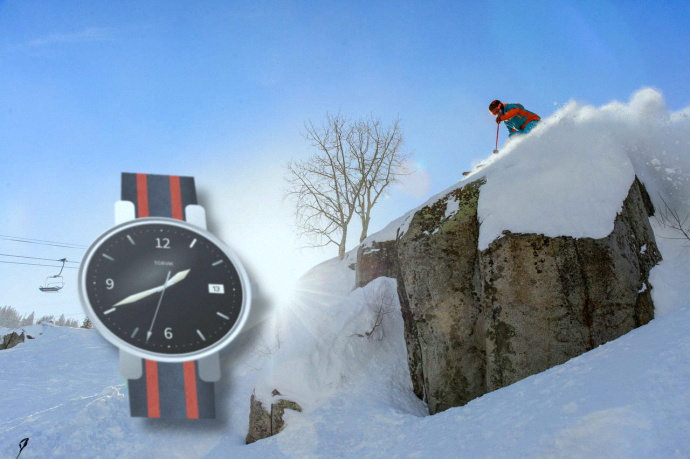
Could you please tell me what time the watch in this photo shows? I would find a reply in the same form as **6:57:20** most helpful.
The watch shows **1:40:33**
